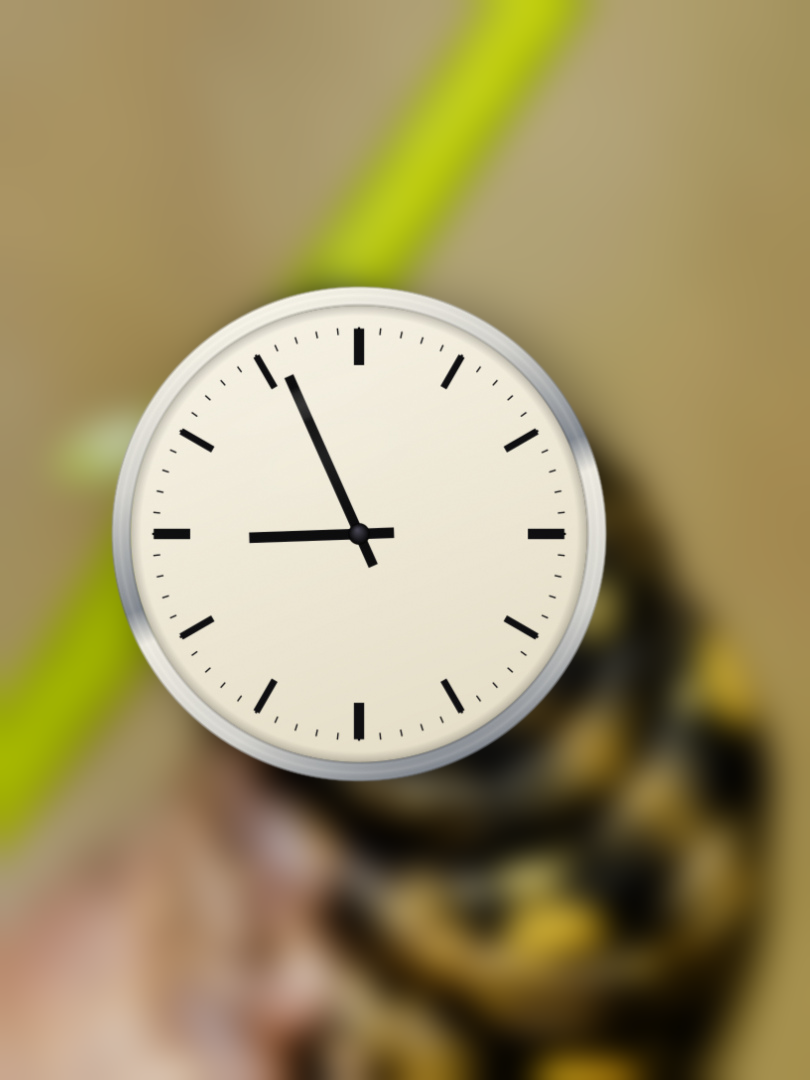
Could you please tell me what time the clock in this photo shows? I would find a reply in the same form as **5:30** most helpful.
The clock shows **8:56**
